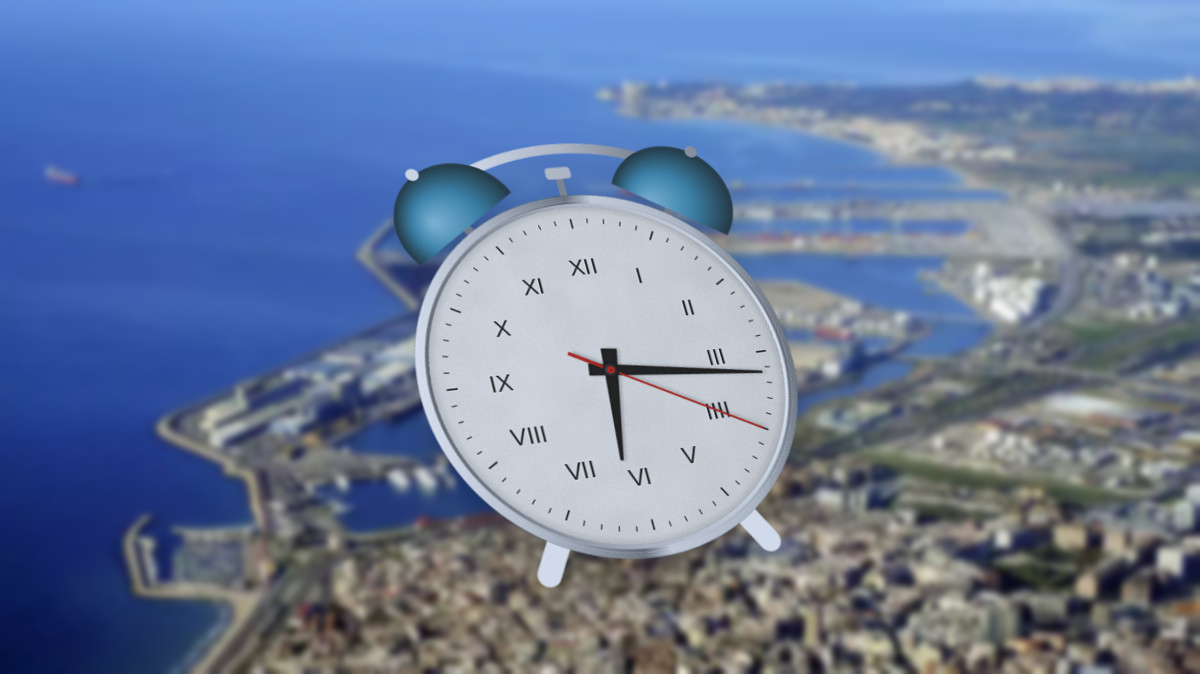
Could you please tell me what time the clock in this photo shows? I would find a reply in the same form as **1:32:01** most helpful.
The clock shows **6:16:20**
